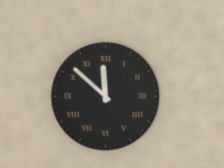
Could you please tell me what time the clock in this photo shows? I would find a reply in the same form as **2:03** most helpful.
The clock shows **11:52**
